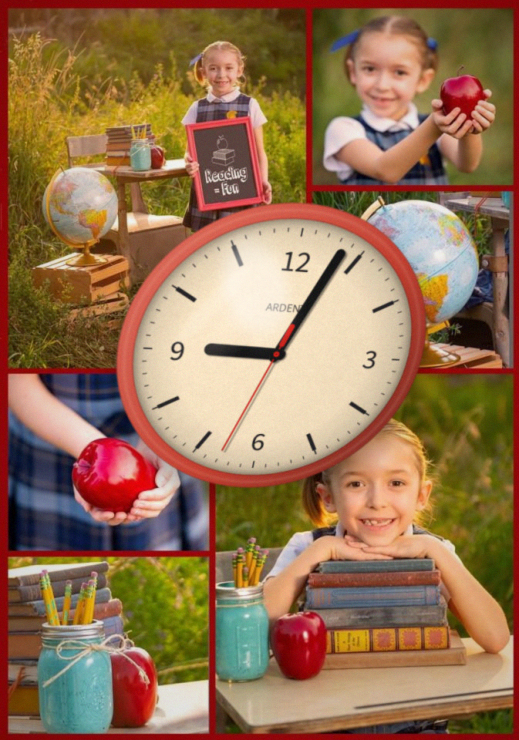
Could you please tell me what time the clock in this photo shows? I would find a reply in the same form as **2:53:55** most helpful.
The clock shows **9:03:33**
